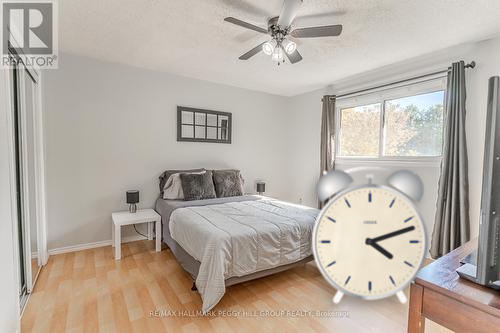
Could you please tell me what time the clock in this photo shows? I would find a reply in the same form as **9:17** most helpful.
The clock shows **4:12**
